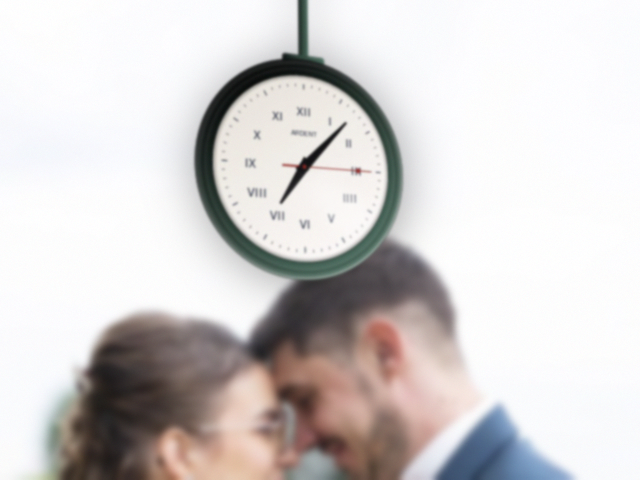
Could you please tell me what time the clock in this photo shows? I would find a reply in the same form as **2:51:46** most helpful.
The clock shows **7:07:15**
